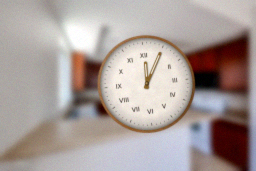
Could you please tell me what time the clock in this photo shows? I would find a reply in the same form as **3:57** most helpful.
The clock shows **12:05**
